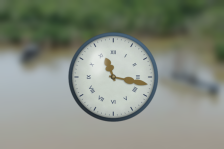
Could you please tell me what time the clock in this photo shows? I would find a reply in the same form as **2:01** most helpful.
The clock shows **11:17**
